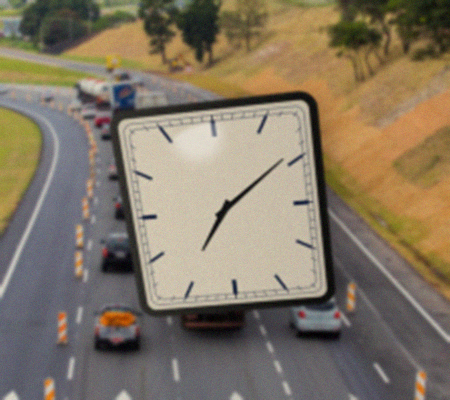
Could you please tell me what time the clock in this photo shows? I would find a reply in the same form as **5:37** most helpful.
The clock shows **7:09**
